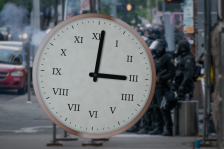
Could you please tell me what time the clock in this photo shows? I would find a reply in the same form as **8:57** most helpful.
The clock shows **3:01**
